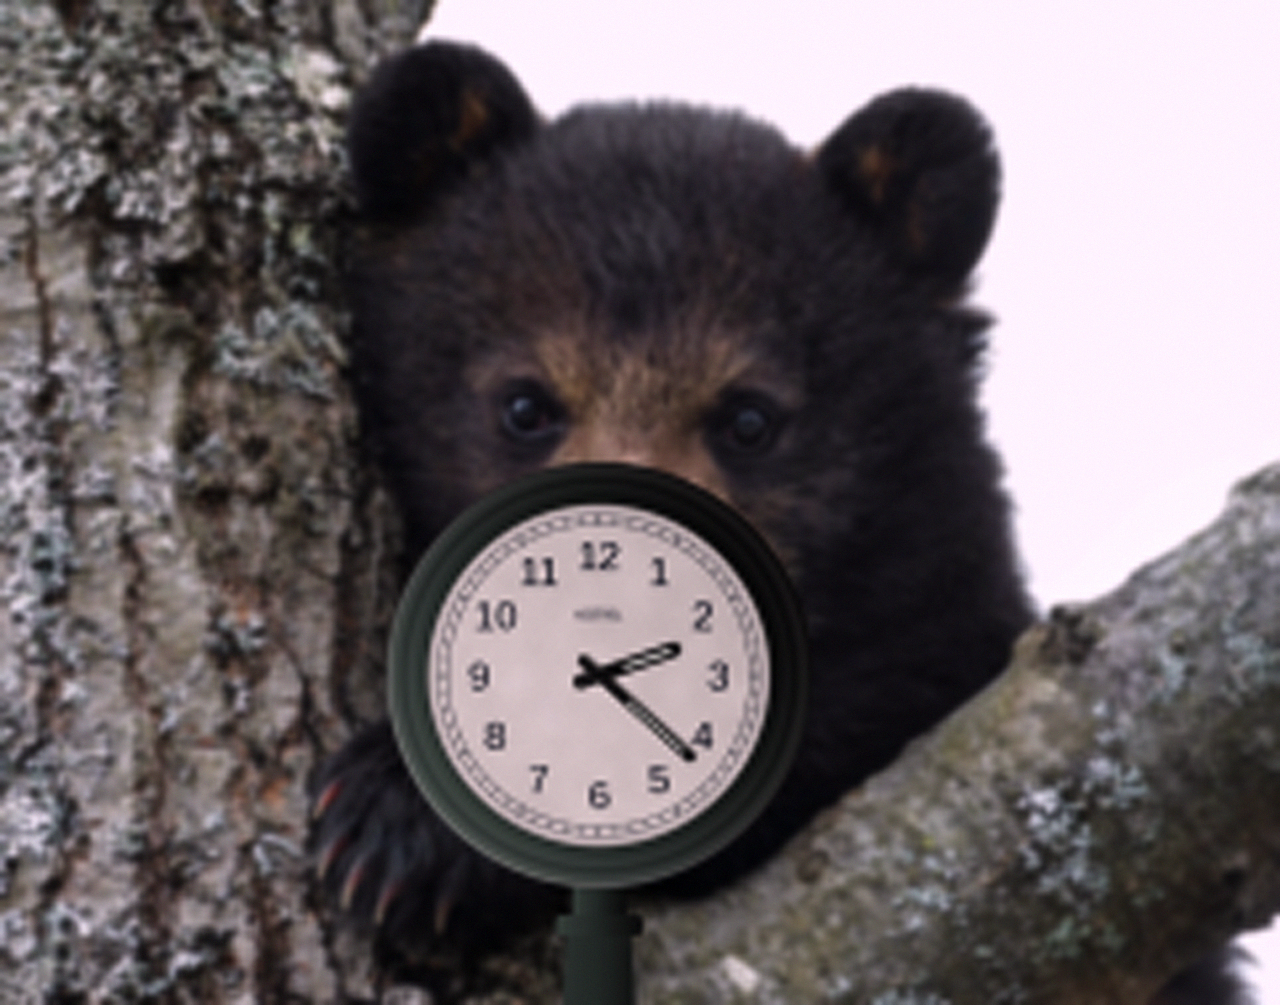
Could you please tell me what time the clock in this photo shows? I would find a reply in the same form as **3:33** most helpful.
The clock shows **2:22**
